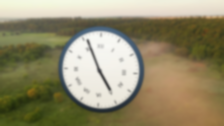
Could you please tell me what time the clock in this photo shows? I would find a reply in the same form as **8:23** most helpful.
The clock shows **4:56**
